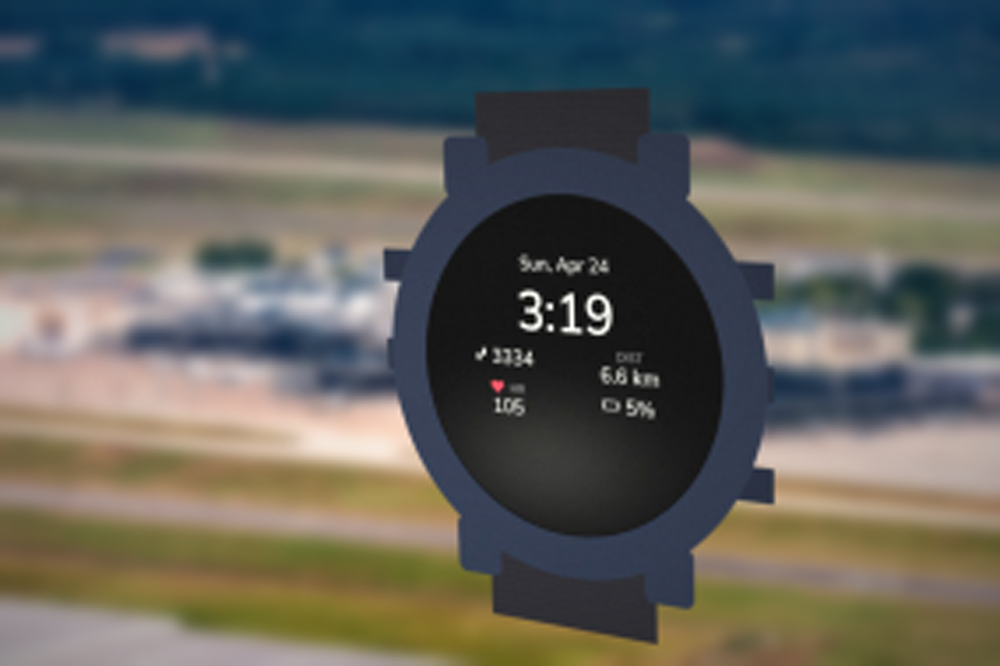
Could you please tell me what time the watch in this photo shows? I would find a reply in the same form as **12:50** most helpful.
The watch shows **3:19**
